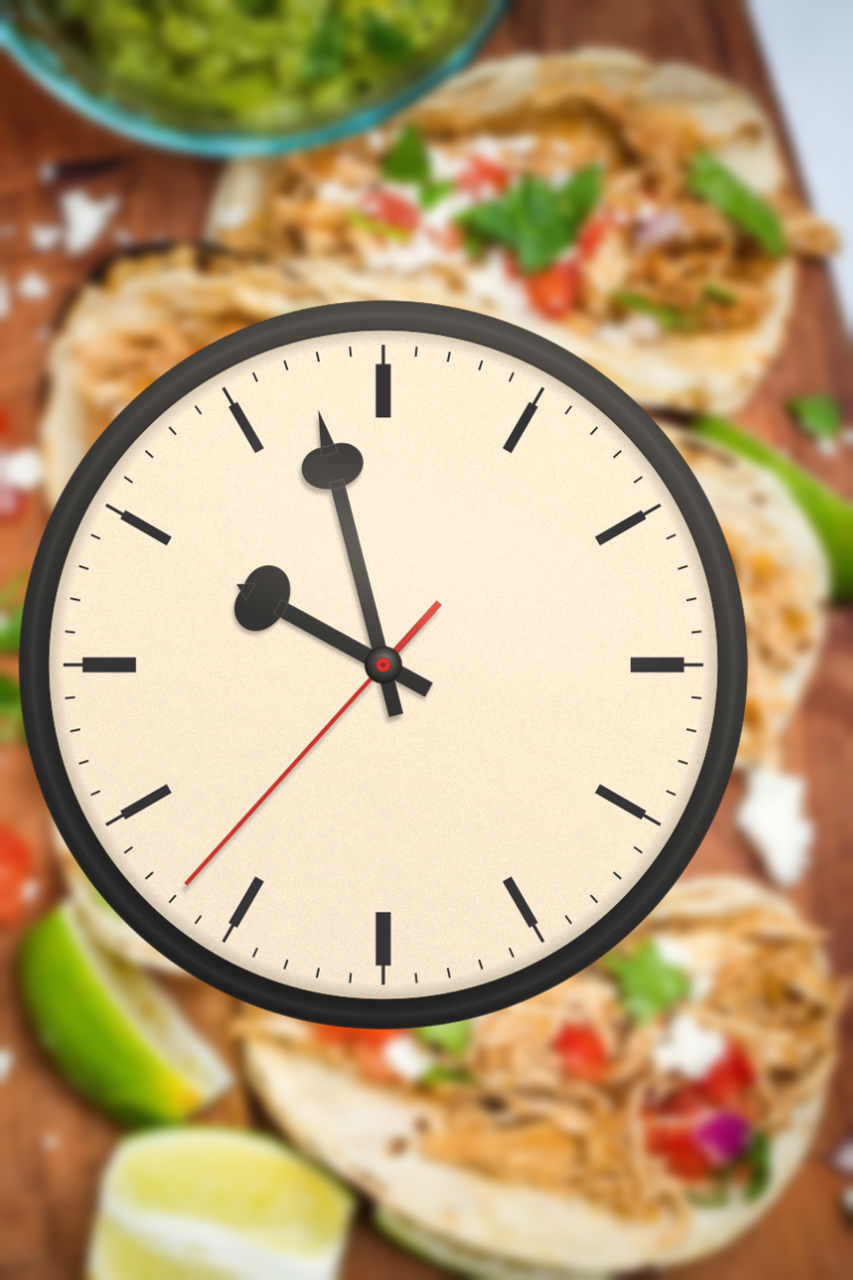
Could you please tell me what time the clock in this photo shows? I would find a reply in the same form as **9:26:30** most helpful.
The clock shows **9:57:37**
